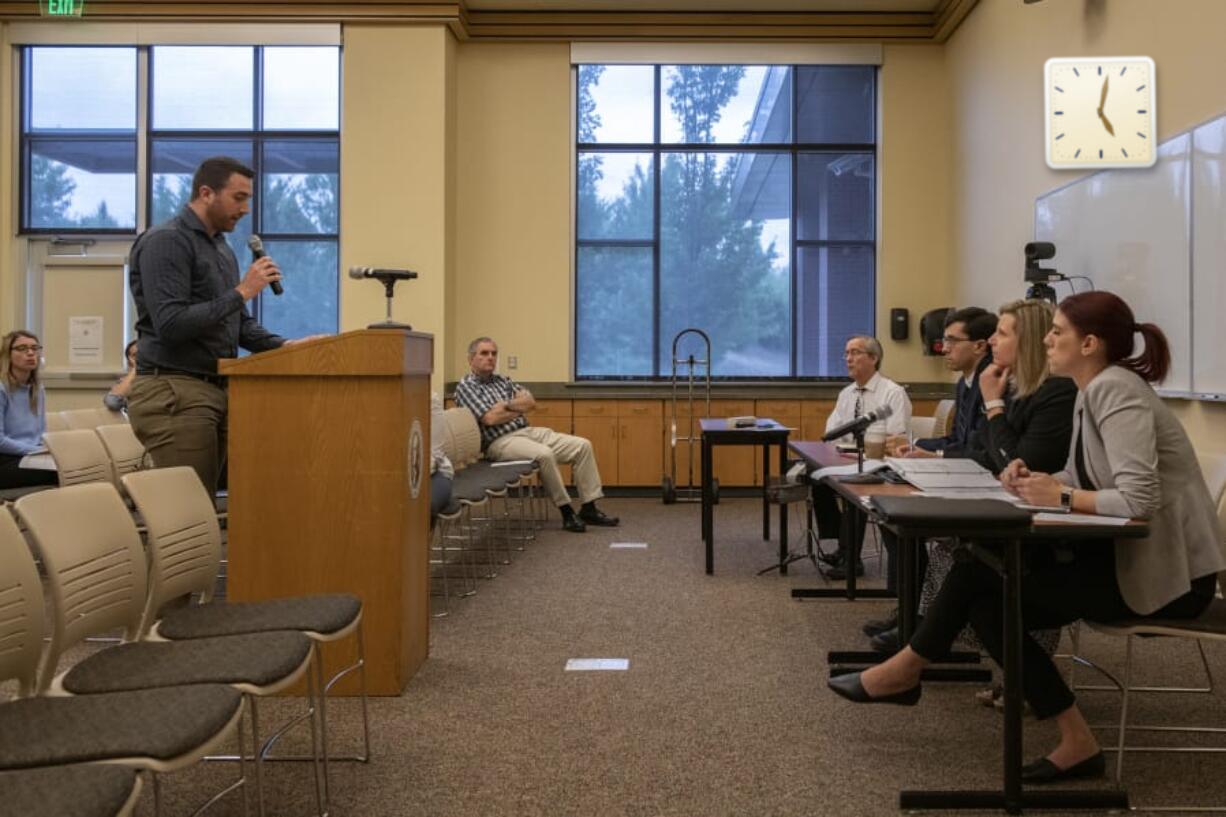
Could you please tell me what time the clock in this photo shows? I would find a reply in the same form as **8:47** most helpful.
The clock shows **5:02**
